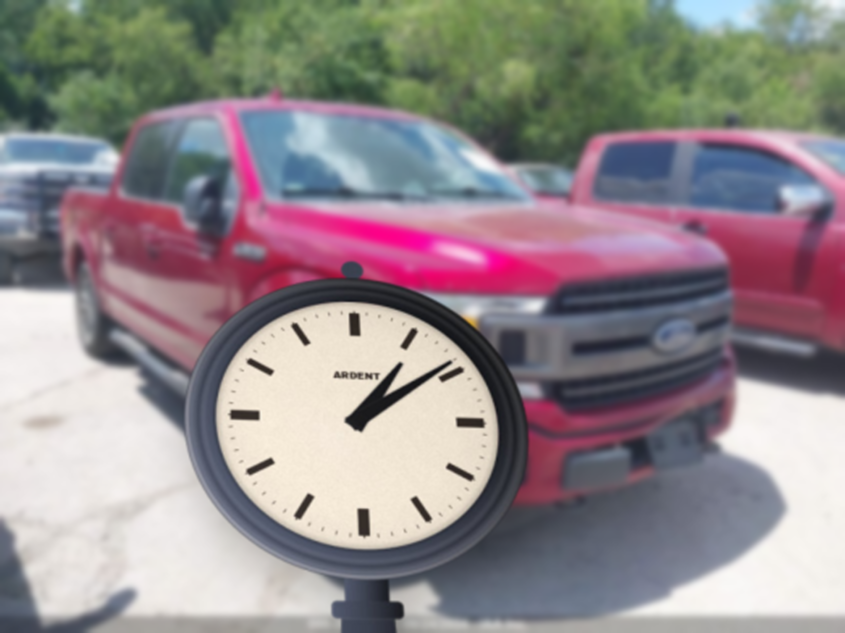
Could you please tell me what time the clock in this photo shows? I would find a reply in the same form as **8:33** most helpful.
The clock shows **1:09**
